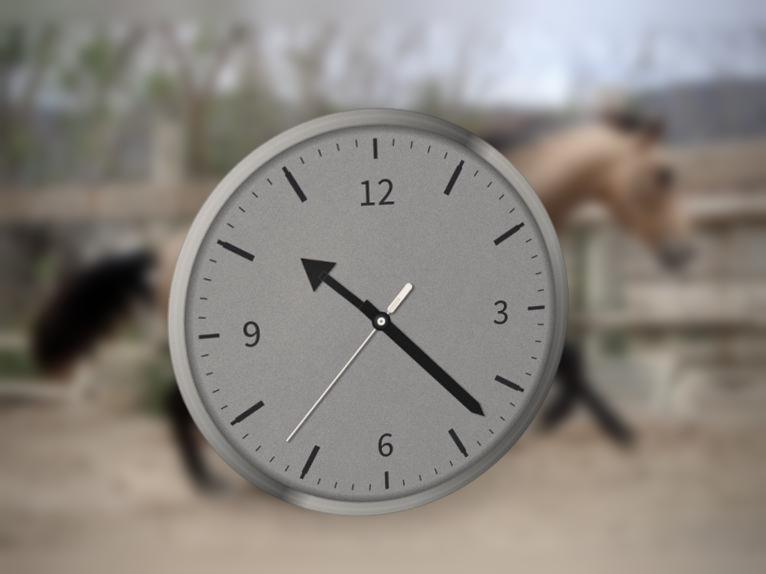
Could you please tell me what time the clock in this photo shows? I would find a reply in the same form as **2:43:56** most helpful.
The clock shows **10:22:37**
